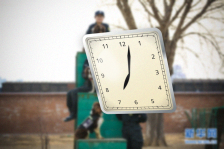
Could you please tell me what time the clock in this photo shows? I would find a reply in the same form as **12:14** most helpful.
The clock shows **7:02**
